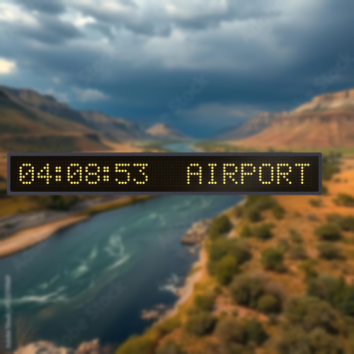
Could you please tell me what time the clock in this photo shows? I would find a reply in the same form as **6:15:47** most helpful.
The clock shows **4:08:53**
